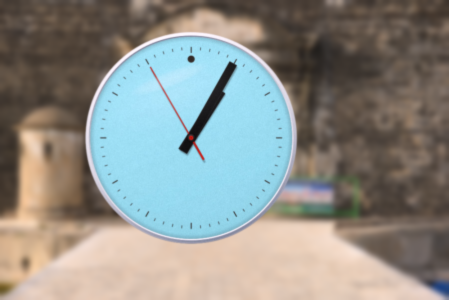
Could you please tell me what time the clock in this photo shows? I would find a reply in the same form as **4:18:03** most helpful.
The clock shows **1:04:55**
